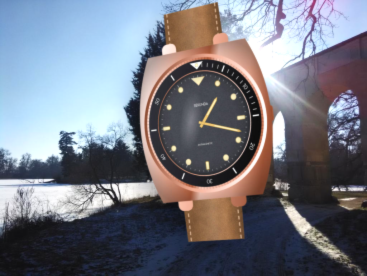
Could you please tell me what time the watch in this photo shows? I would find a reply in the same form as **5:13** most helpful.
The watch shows **1:18**
